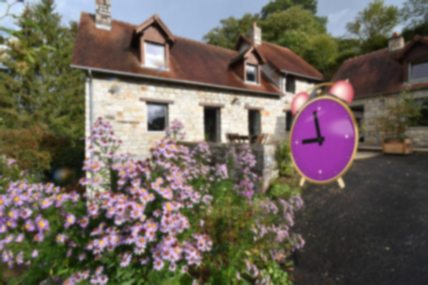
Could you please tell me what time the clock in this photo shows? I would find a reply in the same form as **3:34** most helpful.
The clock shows **8:58**
